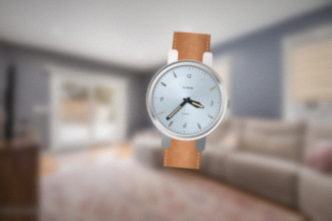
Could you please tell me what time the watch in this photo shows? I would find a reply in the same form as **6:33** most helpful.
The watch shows **3:37**
